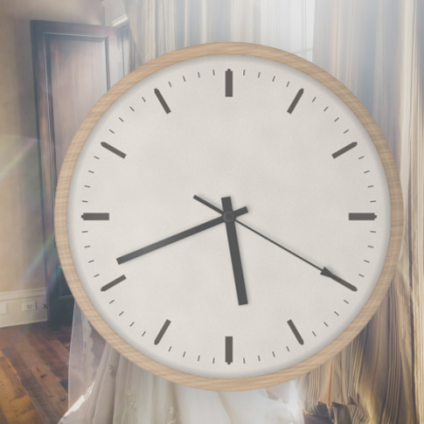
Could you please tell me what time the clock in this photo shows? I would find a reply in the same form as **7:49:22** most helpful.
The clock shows **5:41:20**
